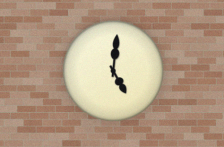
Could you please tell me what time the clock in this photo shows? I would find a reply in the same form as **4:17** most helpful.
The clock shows **5:01**
